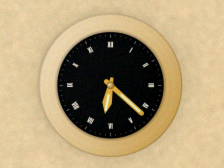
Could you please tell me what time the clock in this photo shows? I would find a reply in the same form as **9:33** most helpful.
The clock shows **6:22**
